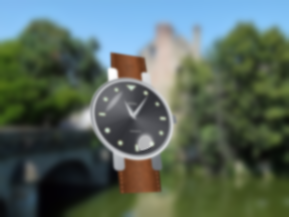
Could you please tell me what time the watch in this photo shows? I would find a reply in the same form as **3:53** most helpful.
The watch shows **11:06**
